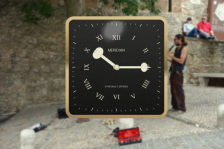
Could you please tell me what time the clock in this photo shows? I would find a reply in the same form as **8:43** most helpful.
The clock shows **10:15**
